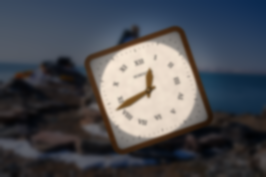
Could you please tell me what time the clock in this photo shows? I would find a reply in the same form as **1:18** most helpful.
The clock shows **12:43**
